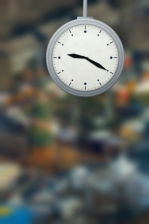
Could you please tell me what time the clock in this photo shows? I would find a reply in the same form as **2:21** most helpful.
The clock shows **9:20**
